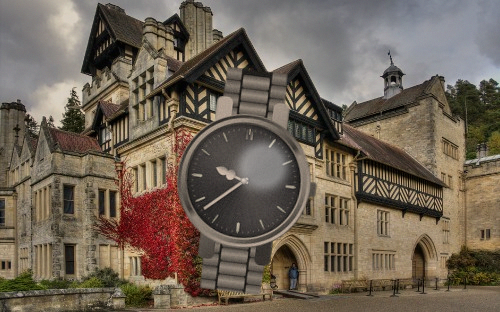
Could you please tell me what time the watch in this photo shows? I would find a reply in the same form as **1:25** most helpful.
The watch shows **9:38**
